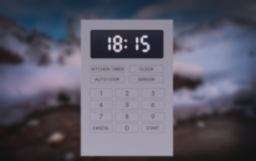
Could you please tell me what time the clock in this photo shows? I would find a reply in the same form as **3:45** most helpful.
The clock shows **18:15**
